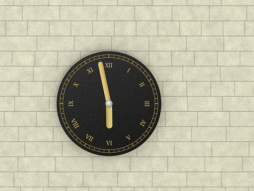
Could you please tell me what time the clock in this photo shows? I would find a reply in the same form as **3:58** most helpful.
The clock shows **5:58**
